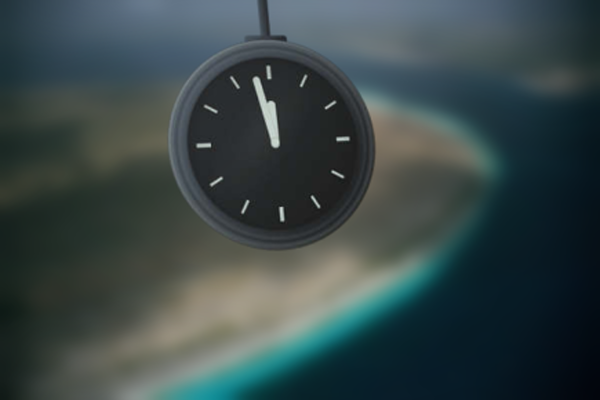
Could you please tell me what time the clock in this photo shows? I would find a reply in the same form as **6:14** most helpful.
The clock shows **11:58**
